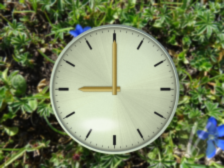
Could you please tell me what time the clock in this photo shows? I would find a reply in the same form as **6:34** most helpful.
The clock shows **9:00**
